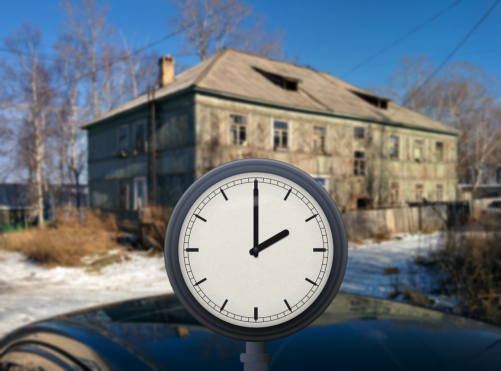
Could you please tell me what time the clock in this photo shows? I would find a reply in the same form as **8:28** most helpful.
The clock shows **2:00**
